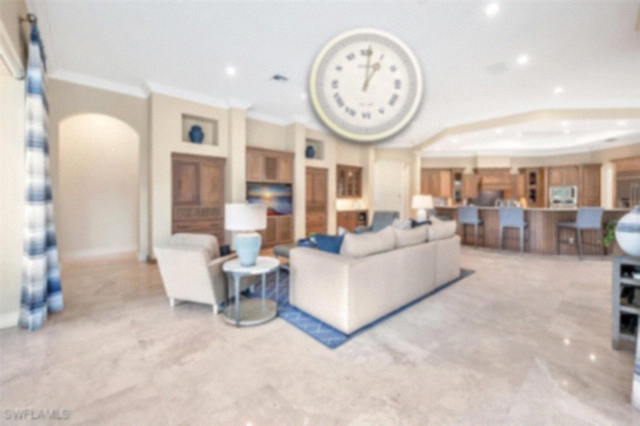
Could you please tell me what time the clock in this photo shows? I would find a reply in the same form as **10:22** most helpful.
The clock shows **1:01**
